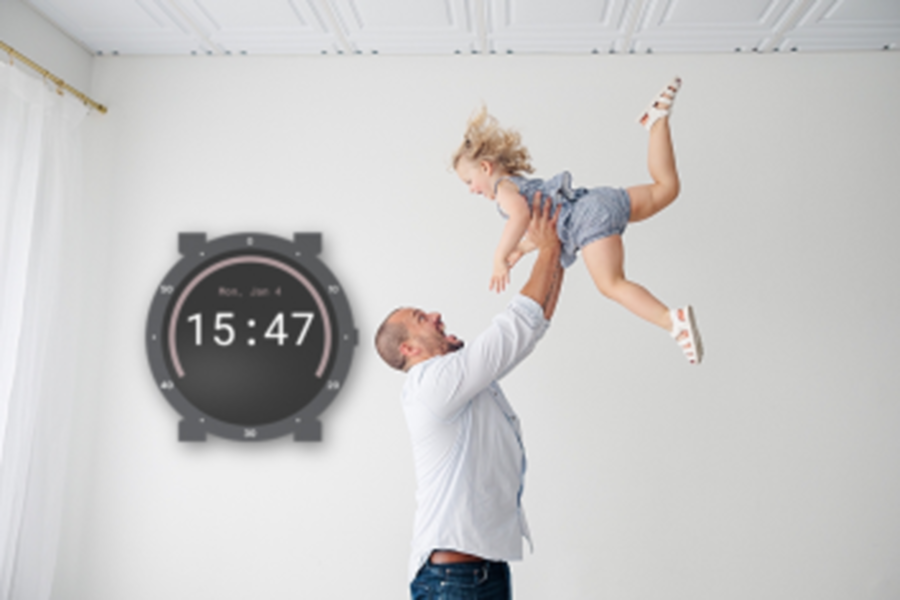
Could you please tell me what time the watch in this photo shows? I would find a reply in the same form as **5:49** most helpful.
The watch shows **15:47**
